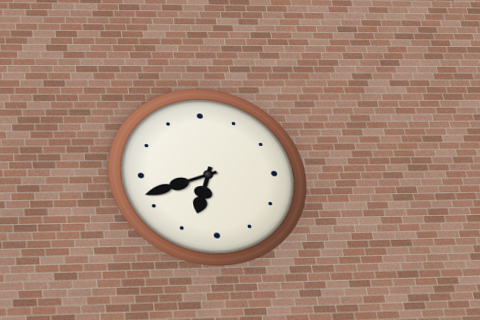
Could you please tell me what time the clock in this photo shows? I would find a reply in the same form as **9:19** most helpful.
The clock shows **6:42**
